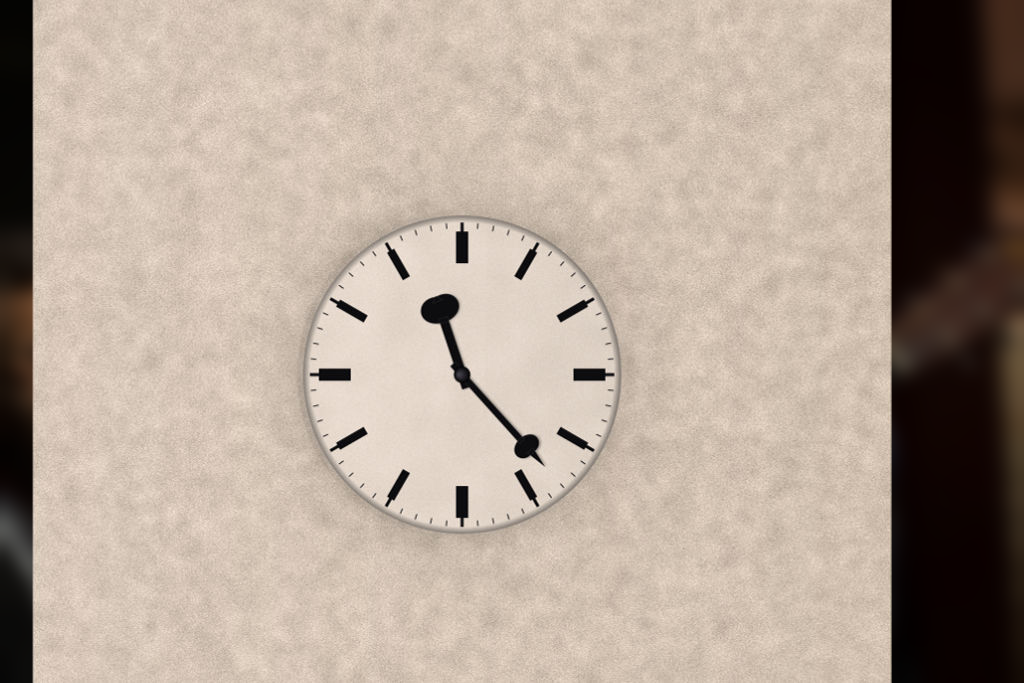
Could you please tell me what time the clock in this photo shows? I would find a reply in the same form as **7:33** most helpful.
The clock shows **11:23**
